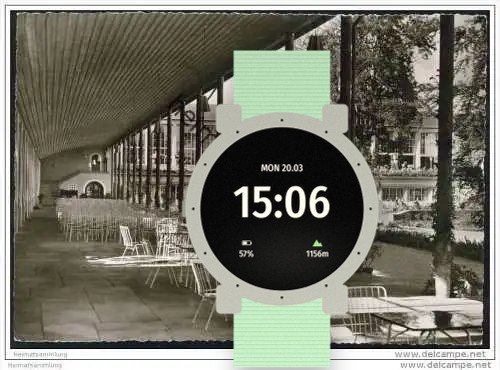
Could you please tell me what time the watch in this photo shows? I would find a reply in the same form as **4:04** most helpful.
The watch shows **15:06**
